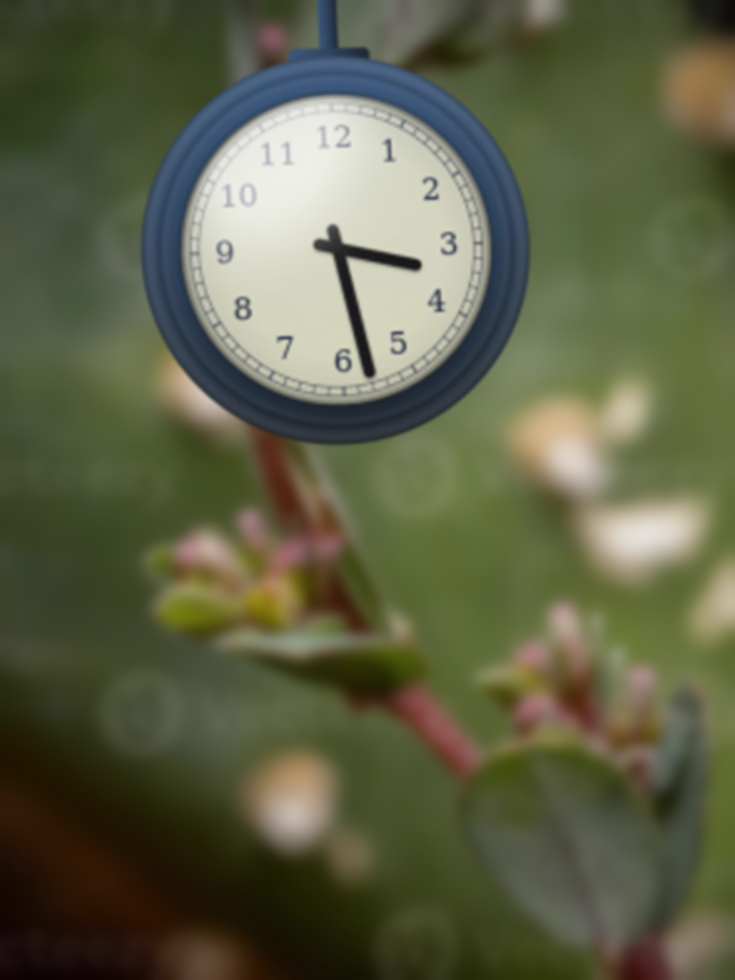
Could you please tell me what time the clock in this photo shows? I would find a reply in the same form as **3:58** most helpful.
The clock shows **3:28**
